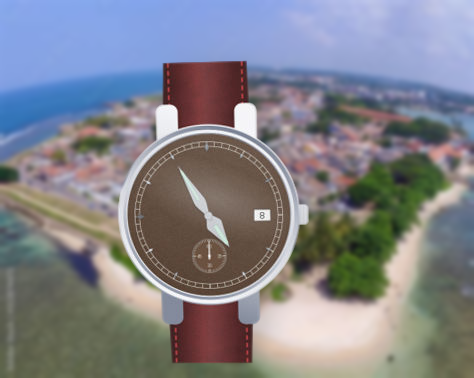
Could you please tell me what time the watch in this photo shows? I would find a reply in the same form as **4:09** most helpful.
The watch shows **4:55**
